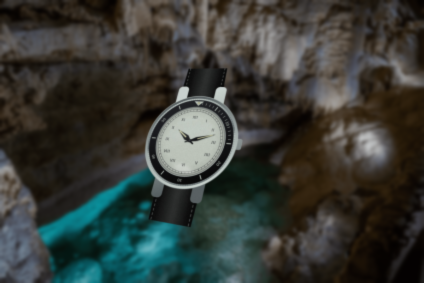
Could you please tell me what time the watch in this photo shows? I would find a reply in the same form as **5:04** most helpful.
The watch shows **10:12**
